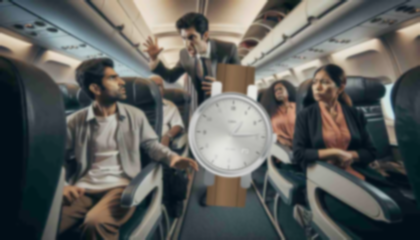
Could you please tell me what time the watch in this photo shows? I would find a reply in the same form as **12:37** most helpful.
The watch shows **1:14**
